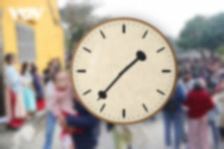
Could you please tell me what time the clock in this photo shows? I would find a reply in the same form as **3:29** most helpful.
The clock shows **1:37**
